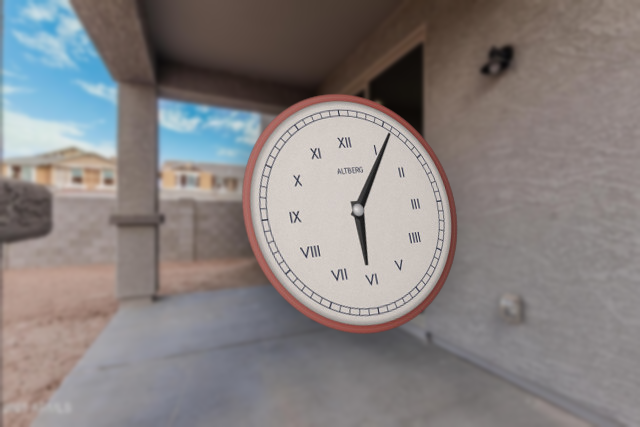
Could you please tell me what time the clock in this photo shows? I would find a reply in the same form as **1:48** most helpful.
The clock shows **6:06**
